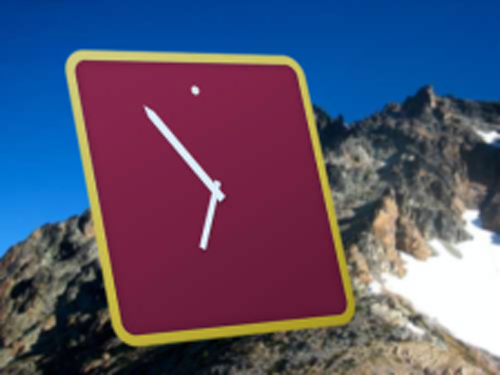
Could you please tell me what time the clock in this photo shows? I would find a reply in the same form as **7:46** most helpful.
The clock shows **6:54**
